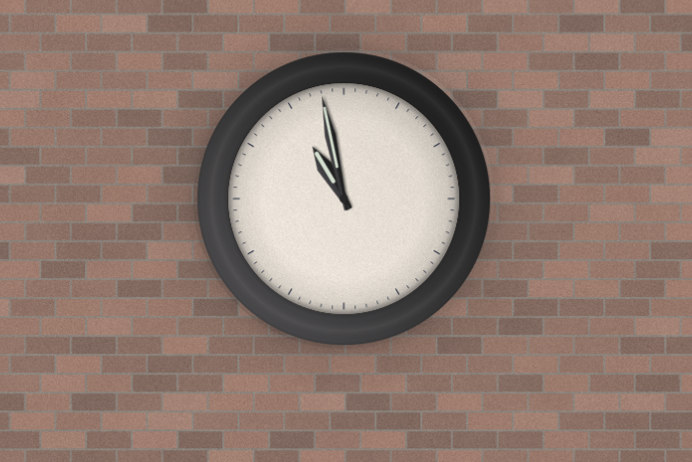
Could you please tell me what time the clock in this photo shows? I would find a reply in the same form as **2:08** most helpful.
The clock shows **10:58**
